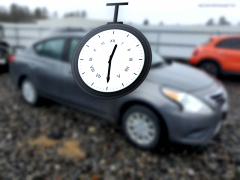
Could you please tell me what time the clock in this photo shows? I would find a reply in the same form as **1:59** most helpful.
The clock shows **12:30**
